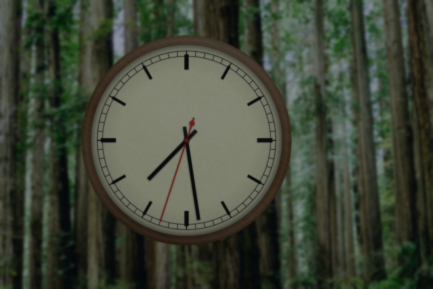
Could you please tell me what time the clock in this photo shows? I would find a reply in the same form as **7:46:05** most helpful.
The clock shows **7:28:33**
